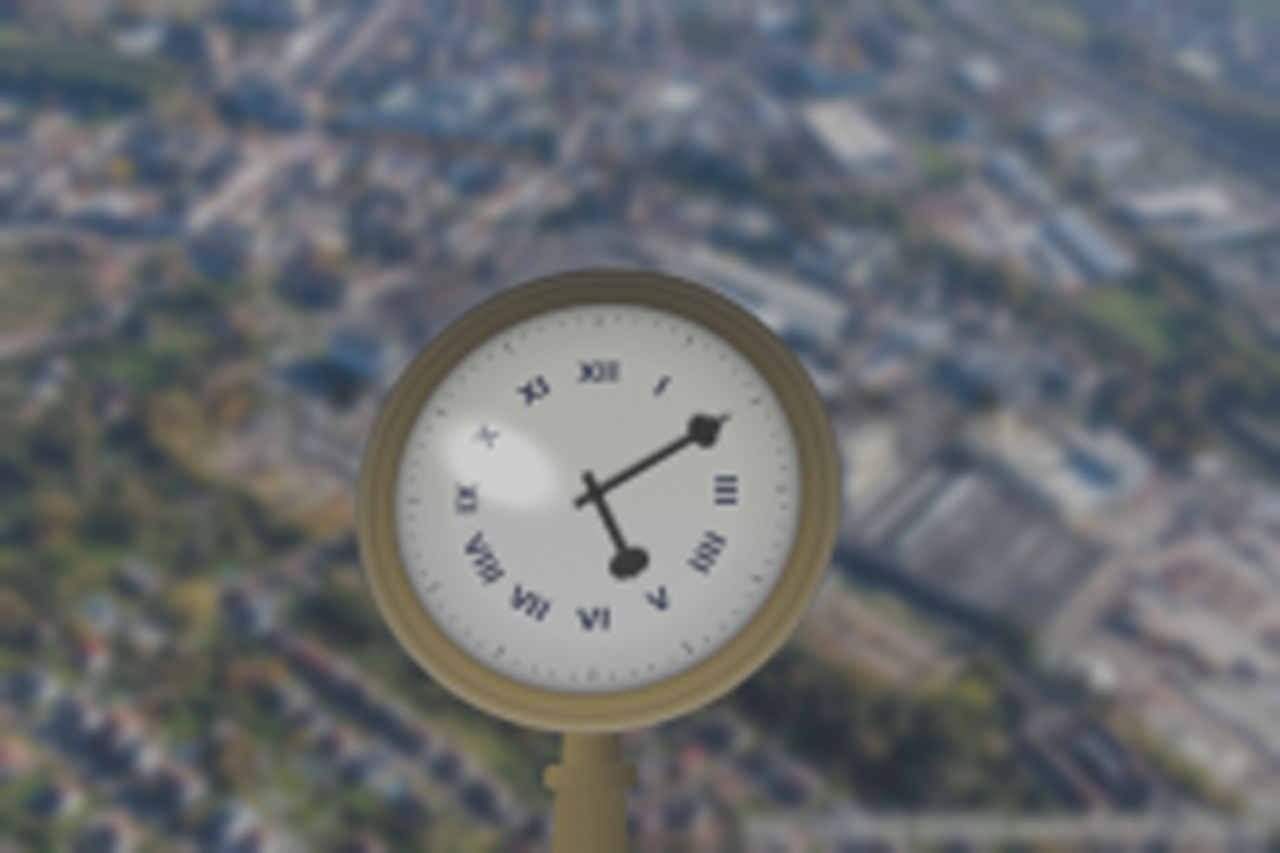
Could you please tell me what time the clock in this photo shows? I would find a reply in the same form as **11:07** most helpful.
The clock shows **5:10**
